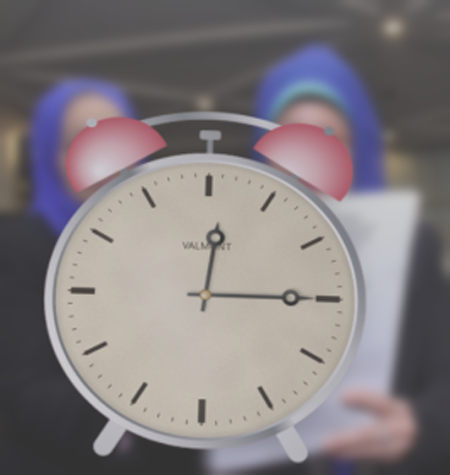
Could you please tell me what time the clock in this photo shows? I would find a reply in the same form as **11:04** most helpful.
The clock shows **12:15**
